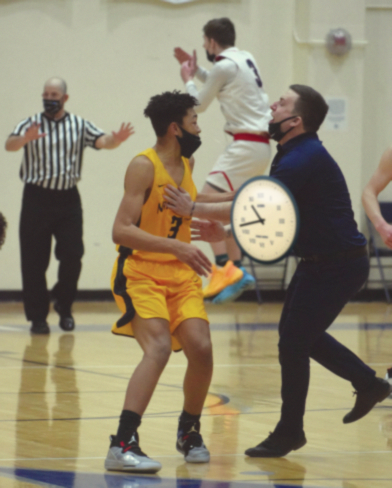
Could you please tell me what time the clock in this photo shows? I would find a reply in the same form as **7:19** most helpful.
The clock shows **10:43**
